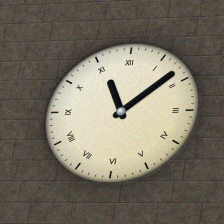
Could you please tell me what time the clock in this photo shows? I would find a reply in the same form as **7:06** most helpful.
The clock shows **11:08**
